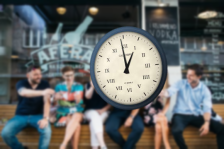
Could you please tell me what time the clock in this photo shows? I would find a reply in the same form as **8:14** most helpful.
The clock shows **12:59**
